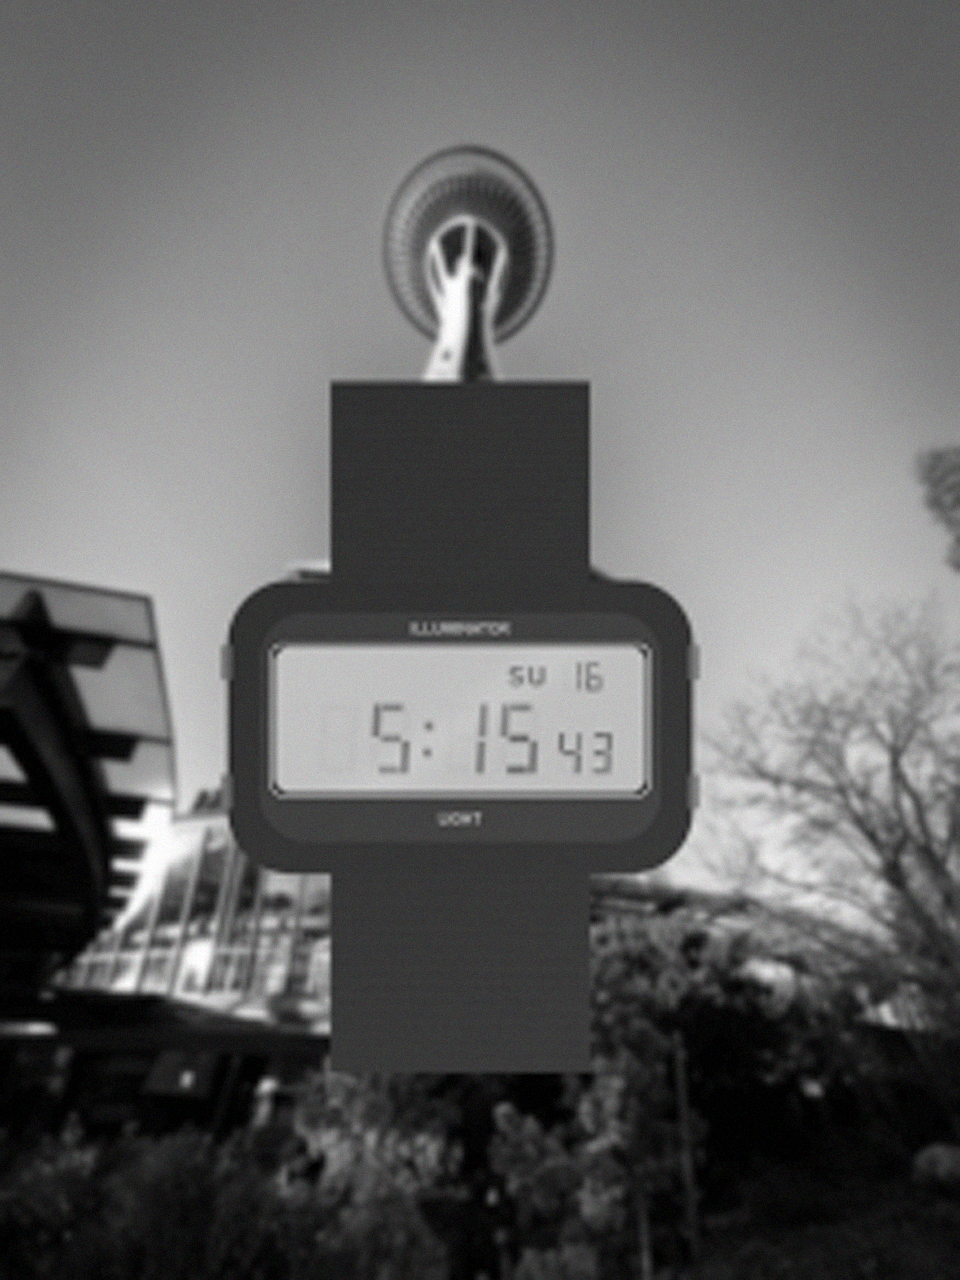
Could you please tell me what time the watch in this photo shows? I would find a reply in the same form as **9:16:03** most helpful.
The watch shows **5:15:43**
